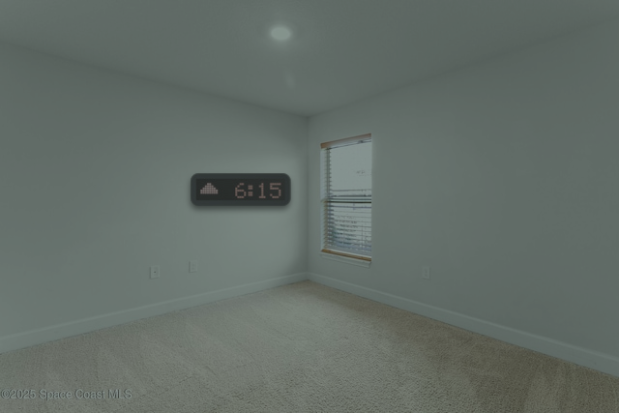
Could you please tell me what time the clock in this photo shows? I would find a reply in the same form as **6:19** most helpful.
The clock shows **6:15**
